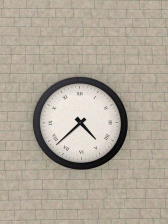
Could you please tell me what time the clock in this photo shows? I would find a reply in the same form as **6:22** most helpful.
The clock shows **4:38**
